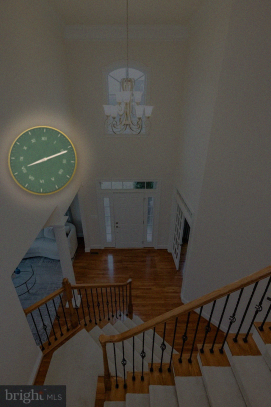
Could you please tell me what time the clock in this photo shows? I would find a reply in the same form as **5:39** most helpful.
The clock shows **8:11**
